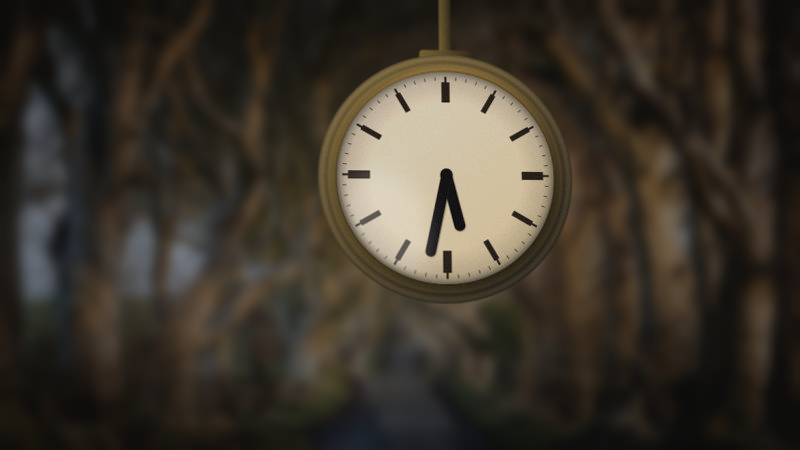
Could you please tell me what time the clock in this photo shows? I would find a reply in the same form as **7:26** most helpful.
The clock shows **5:32**
